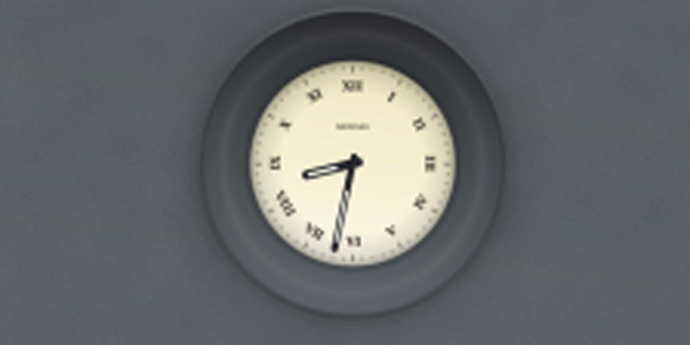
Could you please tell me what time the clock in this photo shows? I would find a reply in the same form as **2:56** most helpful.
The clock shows **8:32**
